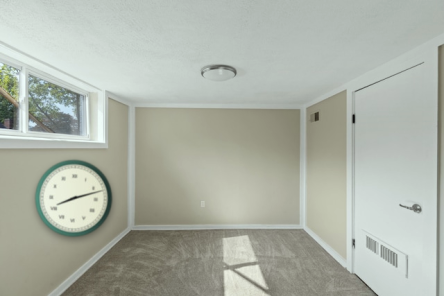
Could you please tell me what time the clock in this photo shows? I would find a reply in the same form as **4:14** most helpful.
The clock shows **8:12**
